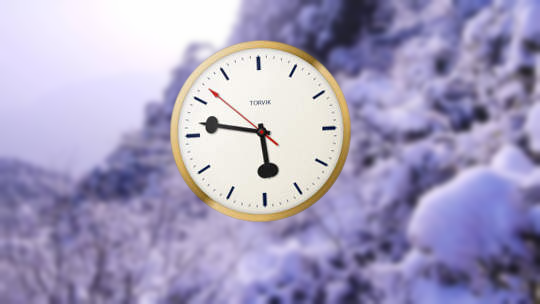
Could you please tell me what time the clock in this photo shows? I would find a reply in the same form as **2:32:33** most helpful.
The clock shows **5:46:52**
